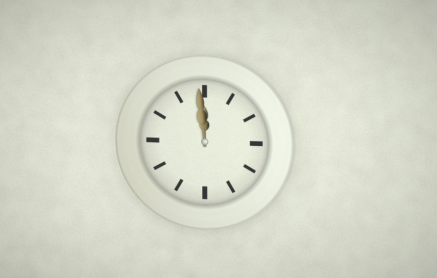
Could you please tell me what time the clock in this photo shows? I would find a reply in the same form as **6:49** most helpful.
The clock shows **11:59**
